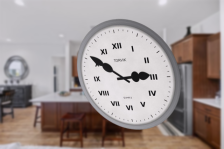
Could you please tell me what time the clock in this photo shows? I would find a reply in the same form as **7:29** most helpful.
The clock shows **2:51**
